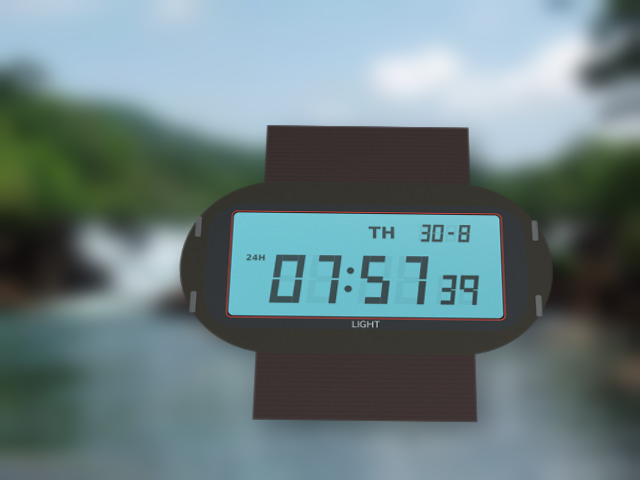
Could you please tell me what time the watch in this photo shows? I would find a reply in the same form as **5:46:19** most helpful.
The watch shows **7:57:39**
